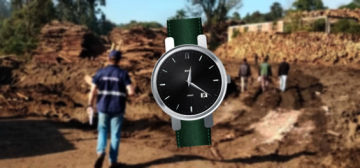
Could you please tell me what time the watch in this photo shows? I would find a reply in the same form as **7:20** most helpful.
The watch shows **12:21**
